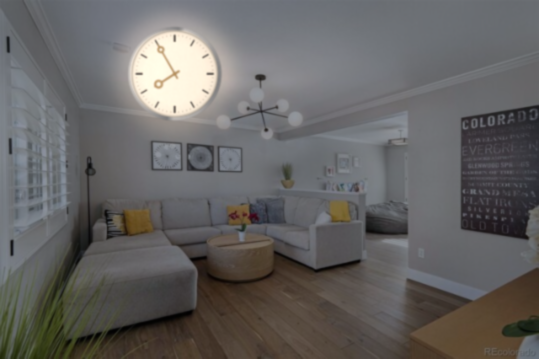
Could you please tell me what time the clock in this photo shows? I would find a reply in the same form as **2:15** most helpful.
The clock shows **7:55**
